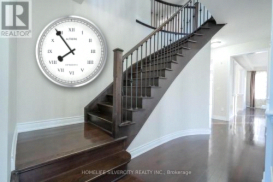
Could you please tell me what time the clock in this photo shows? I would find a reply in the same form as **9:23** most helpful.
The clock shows **7:54**
